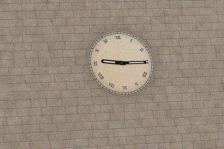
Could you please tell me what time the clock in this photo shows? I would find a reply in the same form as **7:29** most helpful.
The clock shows **9:15**
